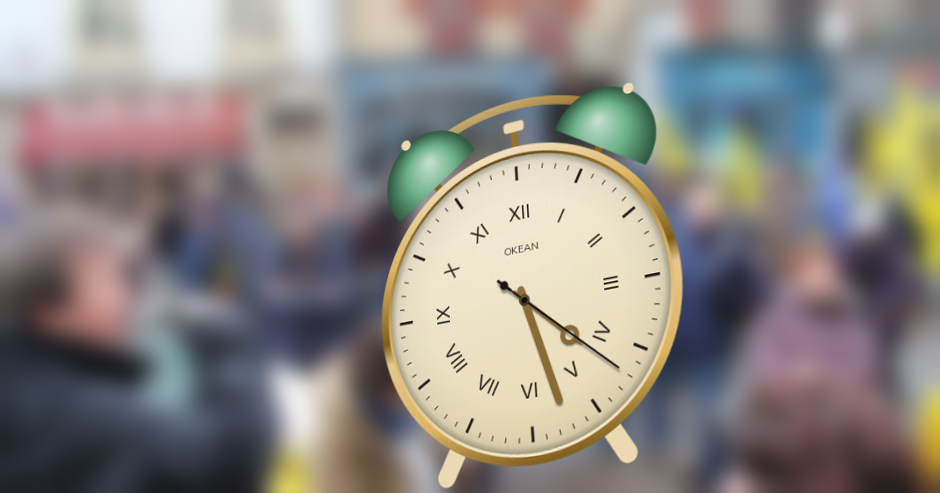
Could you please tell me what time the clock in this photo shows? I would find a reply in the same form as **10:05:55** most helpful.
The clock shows **4:27:22**
